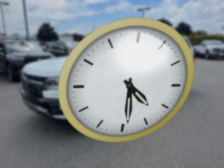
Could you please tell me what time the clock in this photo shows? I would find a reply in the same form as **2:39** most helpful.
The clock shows **4:29**
